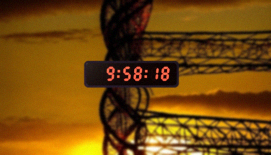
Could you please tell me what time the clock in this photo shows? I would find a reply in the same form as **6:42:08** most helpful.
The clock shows **9:58:18**
